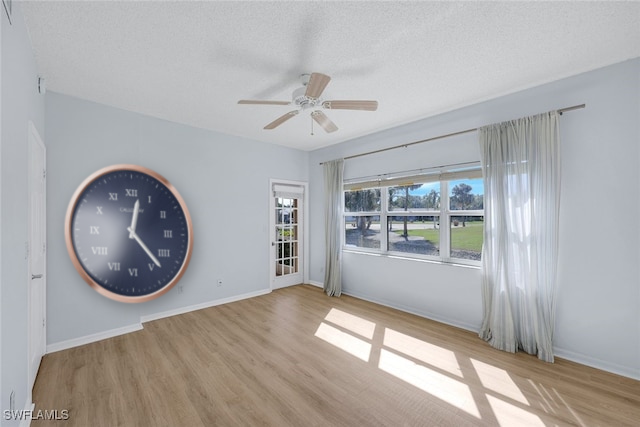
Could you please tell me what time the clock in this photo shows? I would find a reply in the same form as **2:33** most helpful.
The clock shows **12:23**
